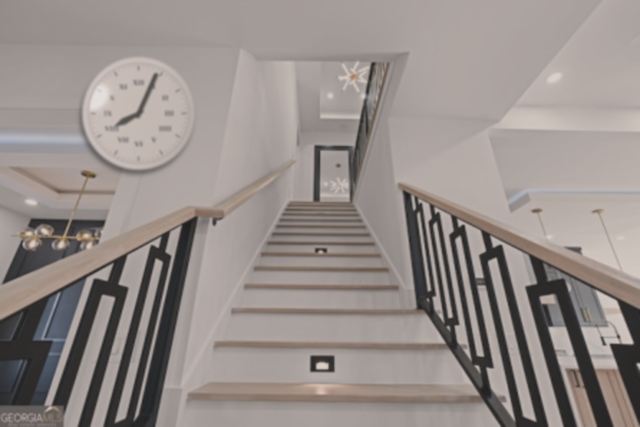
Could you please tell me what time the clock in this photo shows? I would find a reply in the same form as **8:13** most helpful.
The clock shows **8:04**
